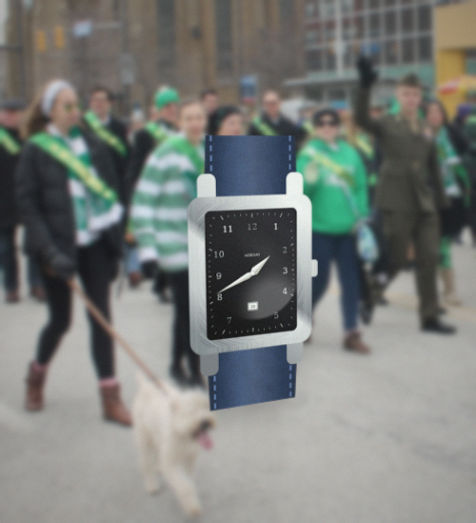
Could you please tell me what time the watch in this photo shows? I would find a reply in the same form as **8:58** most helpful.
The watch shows **1:41**
